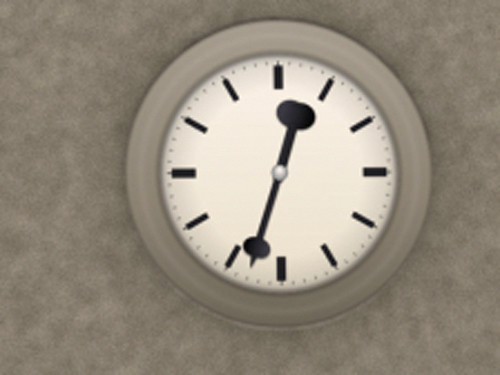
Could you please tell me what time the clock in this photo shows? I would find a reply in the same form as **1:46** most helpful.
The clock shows **12:33**
